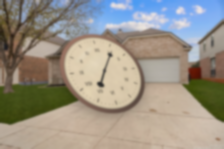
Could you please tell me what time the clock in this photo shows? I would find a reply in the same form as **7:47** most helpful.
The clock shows **7:06**
